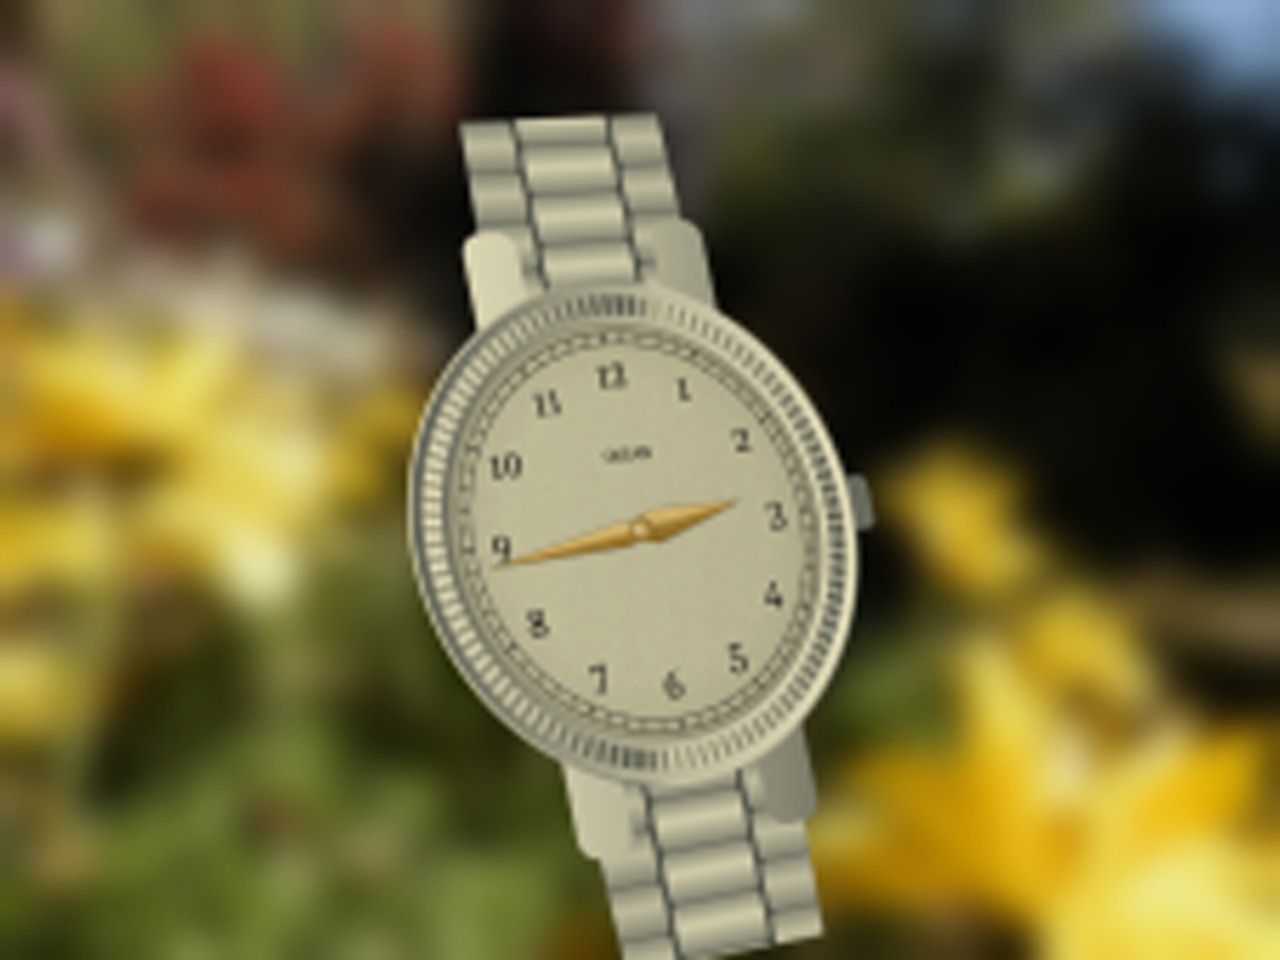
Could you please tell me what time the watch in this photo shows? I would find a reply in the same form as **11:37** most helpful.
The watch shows **2:44**
